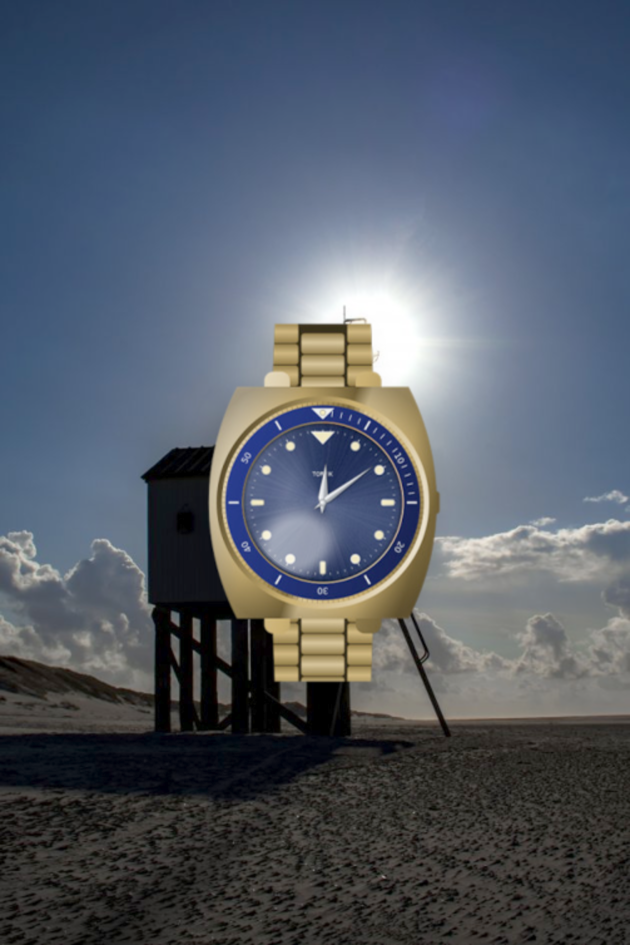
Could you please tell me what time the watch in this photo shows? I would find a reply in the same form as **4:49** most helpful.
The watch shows **12:09**
